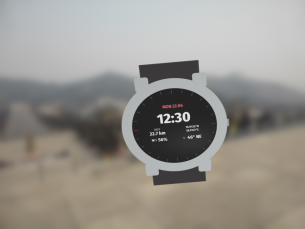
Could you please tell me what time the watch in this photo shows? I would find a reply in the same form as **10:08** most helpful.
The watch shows **12:30**
